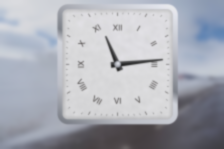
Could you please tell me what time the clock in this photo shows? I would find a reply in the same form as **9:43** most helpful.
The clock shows **11:14**
